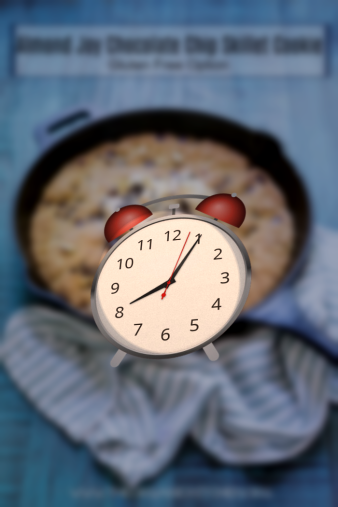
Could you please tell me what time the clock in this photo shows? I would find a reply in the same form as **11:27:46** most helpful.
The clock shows **8:05:03**
